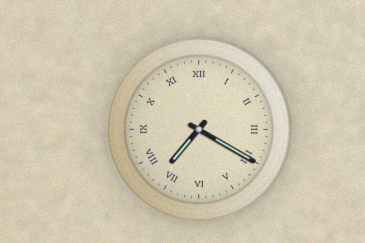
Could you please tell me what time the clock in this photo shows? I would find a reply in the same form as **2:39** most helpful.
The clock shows **7:20**
